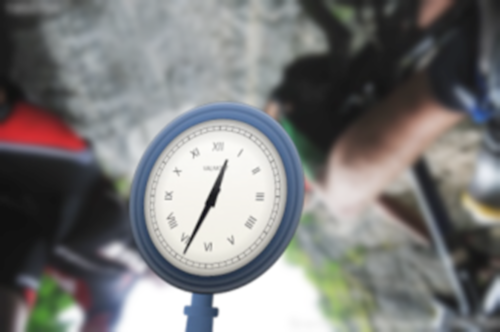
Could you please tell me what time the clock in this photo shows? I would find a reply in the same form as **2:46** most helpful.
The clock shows **12:34**
